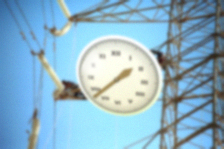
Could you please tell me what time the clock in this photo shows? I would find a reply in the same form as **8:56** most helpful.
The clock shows **1:38**
